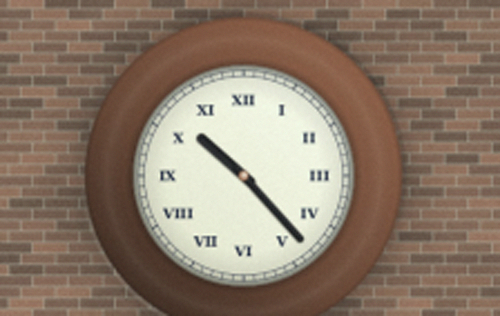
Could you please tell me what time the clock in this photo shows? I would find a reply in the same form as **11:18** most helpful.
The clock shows **10:23**
